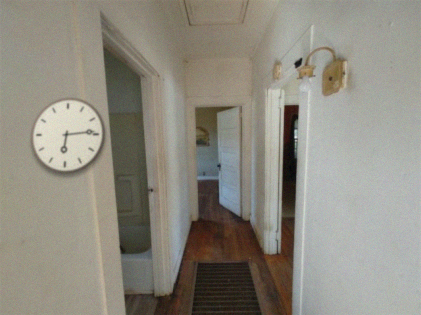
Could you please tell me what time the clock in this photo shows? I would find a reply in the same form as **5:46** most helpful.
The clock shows **6:14**
